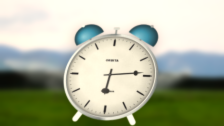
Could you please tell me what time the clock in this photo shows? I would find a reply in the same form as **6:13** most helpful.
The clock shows **6:14**
